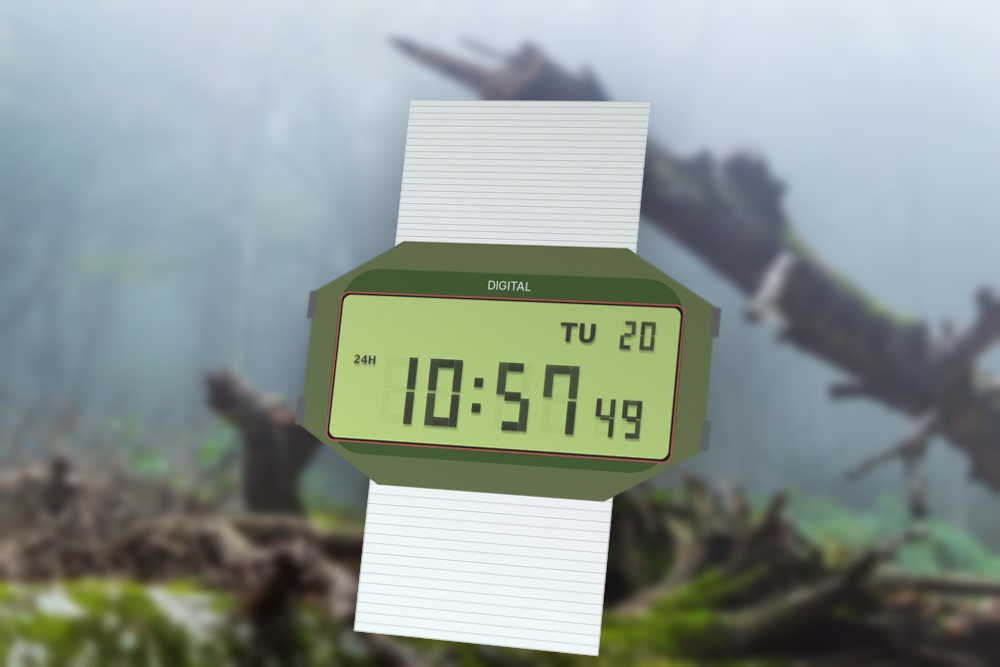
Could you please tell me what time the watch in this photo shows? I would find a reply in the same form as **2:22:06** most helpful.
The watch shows **10:57:49**
